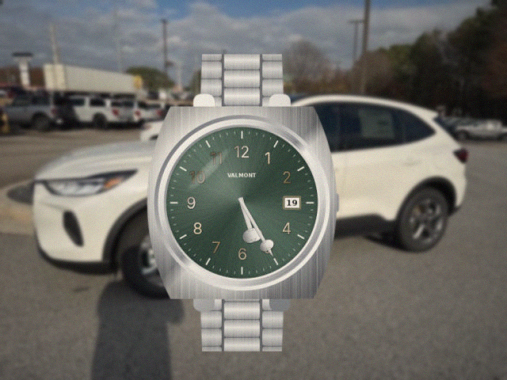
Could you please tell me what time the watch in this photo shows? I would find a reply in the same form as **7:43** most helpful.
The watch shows **5:25**
